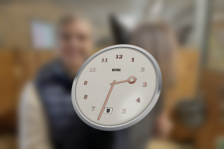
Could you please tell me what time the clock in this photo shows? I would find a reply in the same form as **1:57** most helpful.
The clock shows **2:32**
